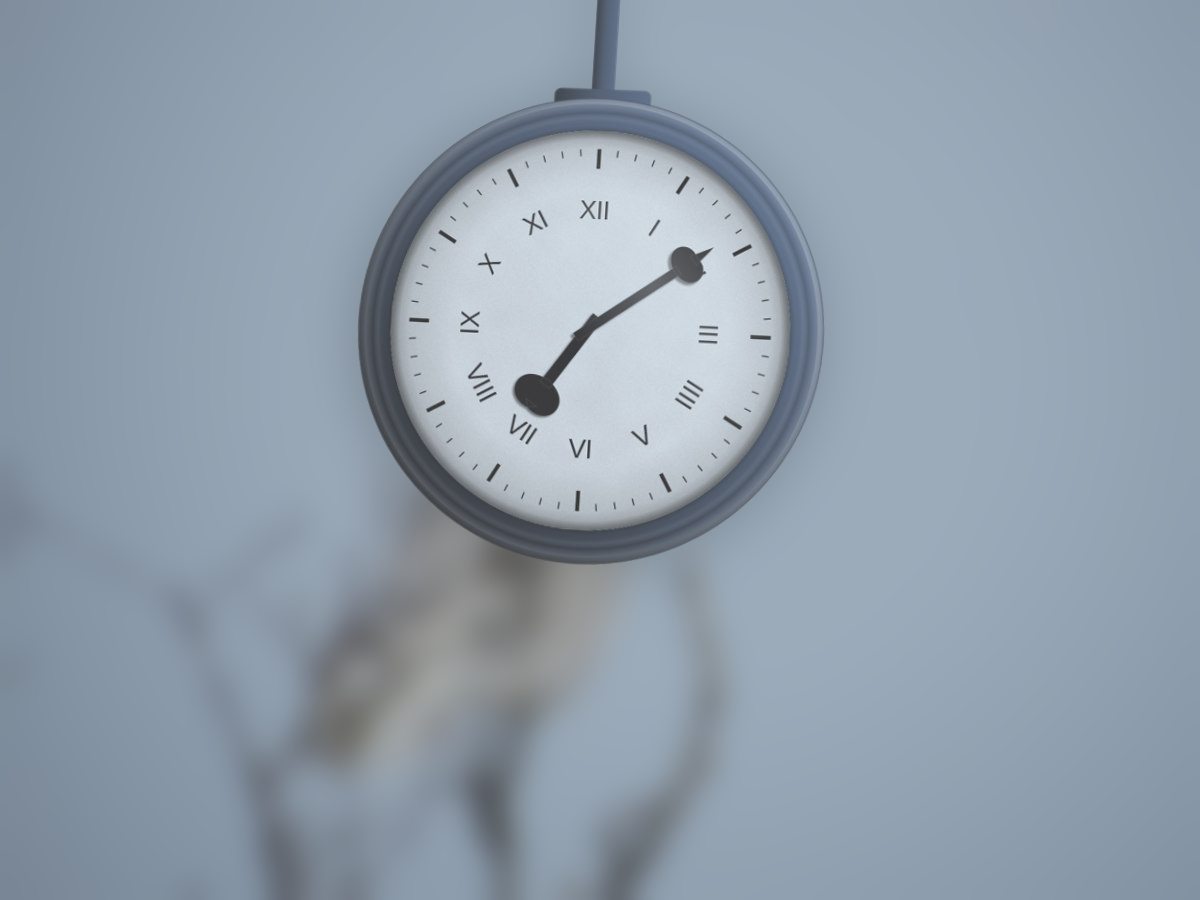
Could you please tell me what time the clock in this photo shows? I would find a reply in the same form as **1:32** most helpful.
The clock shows **7:09**
